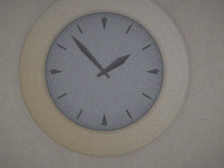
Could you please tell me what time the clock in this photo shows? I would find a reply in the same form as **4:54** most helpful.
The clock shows **1:53**
